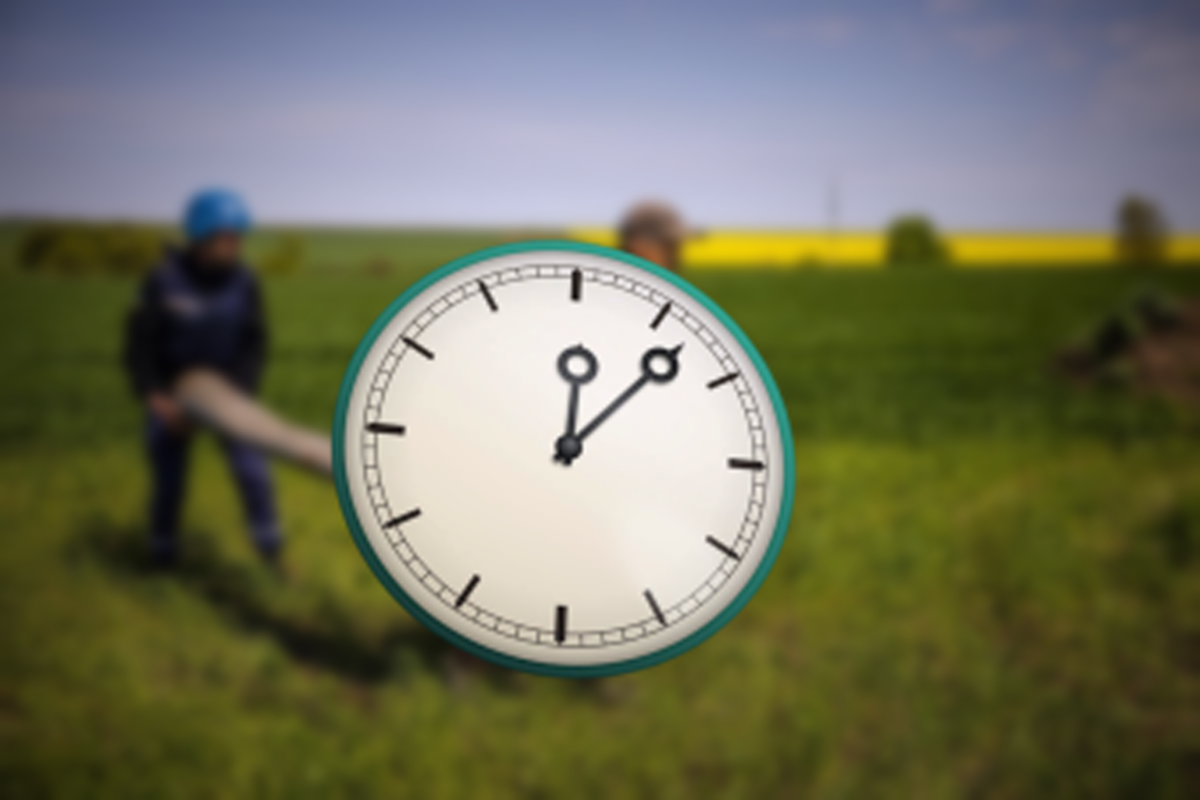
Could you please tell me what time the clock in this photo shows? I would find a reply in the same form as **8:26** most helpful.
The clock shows **12:07**
